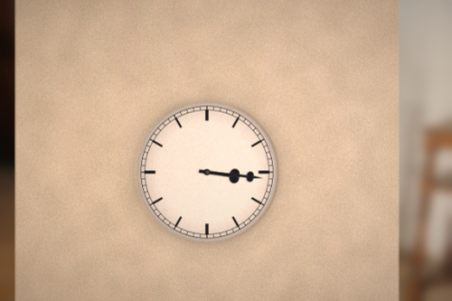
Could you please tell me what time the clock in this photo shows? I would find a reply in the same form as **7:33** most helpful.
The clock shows **3:16**
